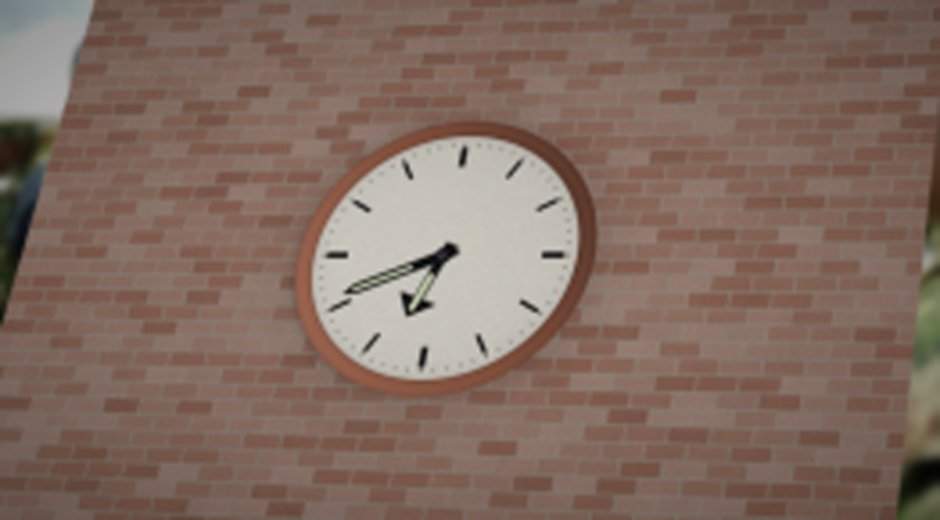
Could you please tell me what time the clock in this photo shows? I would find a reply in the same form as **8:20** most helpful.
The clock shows **6:41**
